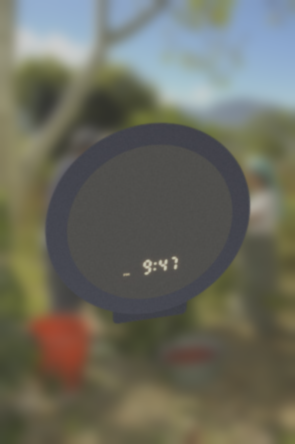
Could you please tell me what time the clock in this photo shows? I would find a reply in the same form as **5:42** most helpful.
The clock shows **9:47**
